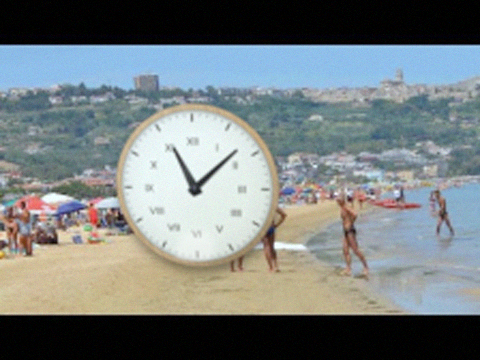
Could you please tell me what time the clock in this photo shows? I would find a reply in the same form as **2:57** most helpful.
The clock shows **11:08**
